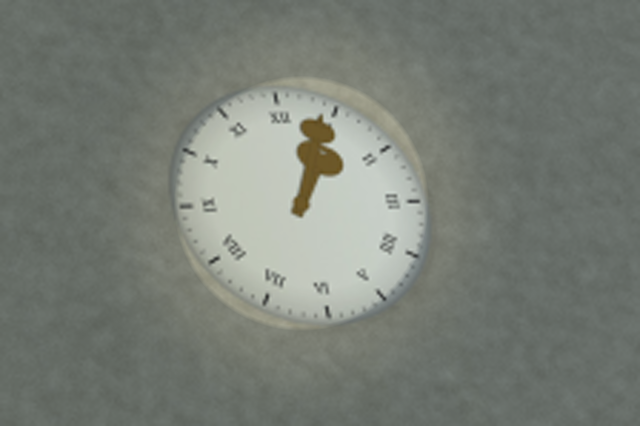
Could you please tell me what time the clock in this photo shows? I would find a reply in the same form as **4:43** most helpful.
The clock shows **1:04**
